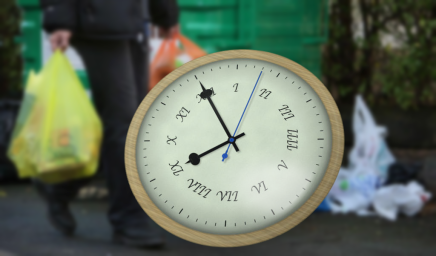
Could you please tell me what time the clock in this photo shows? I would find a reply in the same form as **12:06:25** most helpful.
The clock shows **9:00:08**
